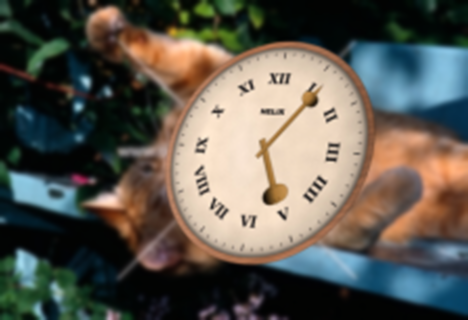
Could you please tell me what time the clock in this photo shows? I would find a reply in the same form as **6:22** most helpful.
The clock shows **5:06**
